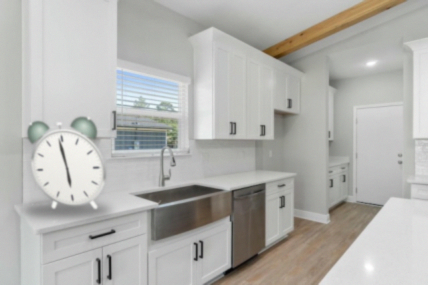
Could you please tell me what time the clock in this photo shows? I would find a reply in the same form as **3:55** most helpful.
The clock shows **5:59**
